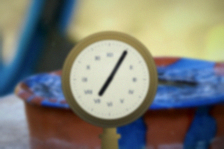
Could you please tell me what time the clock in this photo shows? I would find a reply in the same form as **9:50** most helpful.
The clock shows **7:05**
